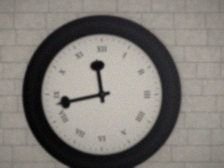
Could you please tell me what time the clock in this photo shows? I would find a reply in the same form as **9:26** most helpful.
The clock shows **11:43**
